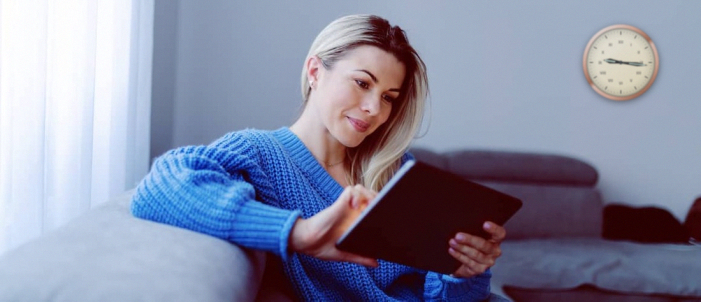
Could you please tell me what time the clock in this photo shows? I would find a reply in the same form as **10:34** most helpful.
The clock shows **9:16**
